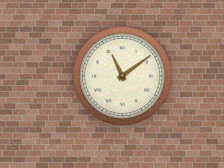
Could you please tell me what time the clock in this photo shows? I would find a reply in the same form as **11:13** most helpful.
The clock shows **11:09**
